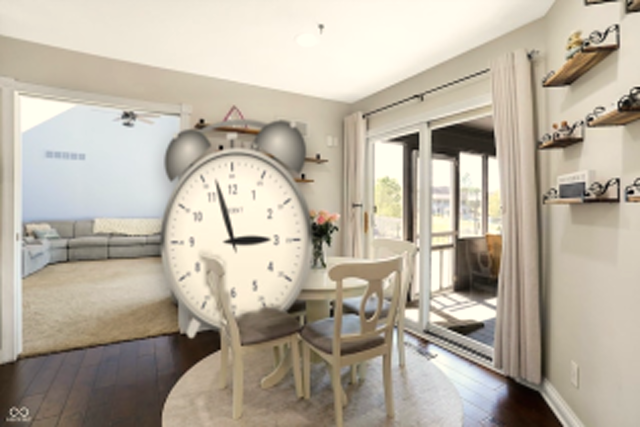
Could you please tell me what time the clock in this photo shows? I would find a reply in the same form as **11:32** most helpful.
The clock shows **2:57**
